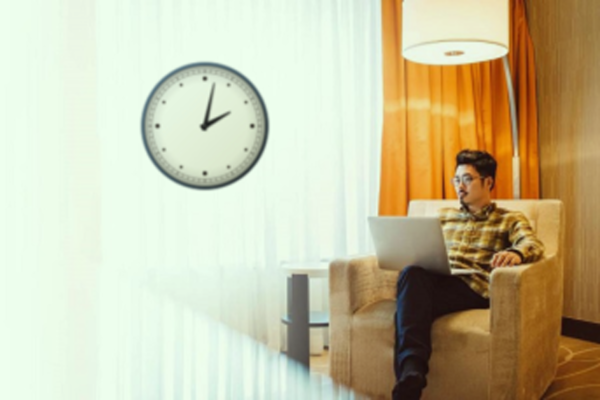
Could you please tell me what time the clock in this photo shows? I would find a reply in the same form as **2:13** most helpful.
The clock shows **2:02**
